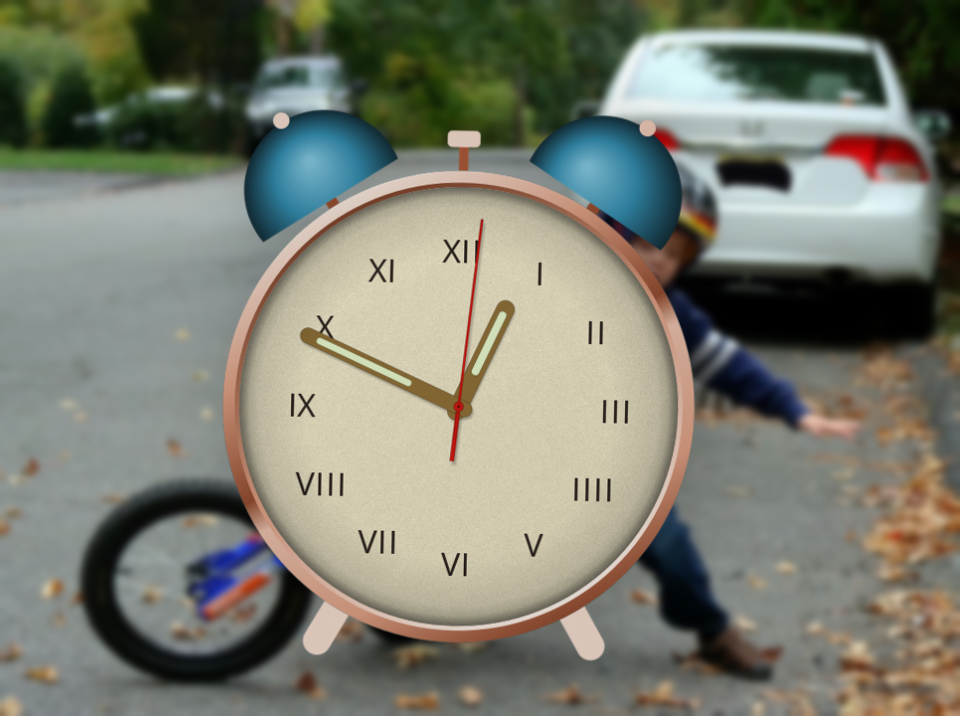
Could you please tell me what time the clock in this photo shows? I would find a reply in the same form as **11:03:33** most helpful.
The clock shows **12:49:01**
